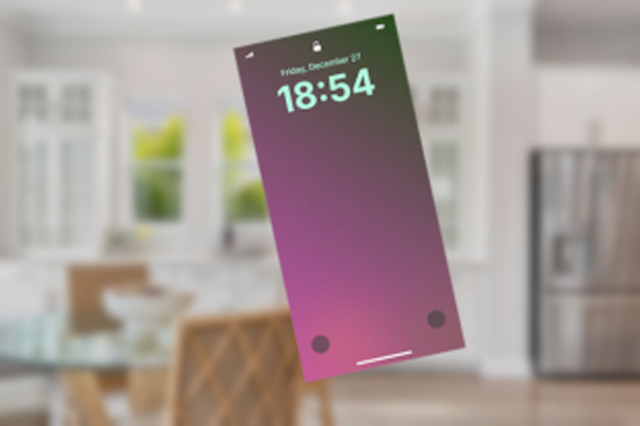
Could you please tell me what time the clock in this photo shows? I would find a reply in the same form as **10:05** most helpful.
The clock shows **18:54**
